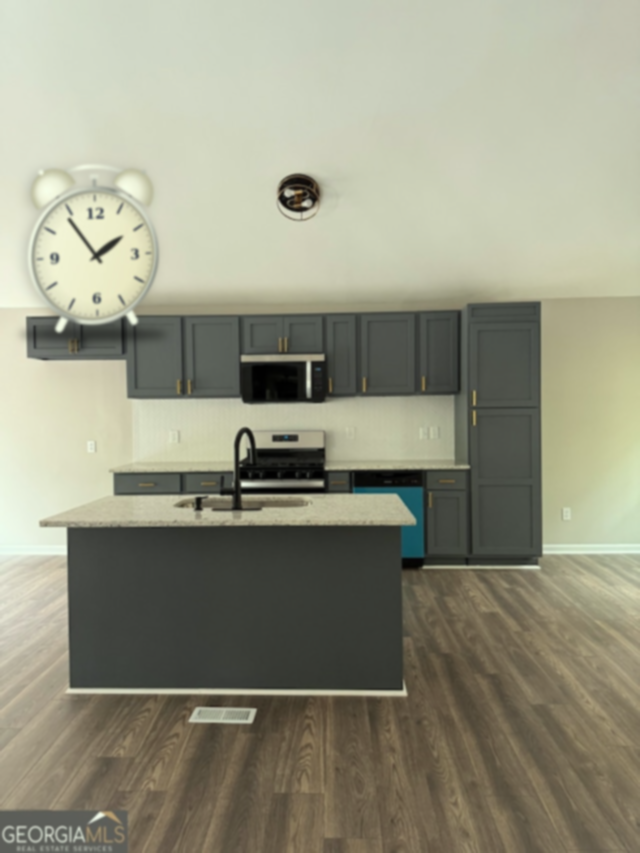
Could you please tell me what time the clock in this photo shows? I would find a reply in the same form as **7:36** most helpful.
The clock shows **1:54**
